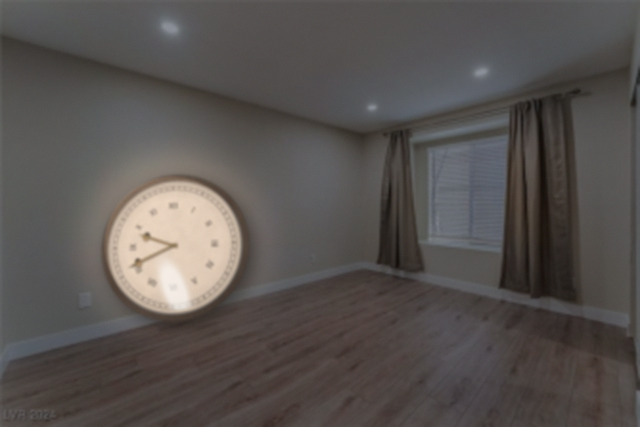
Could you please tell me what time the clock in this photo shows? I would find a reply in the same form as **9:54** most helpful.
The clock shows **9:41**
